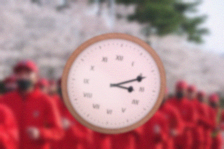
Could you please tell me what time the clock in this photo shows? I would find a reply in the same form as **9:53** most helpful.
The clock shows **3:11**
